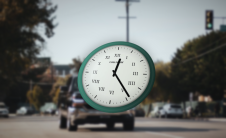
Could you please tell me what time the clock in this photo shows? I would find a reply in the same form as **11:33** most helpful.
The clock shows **12:24**
